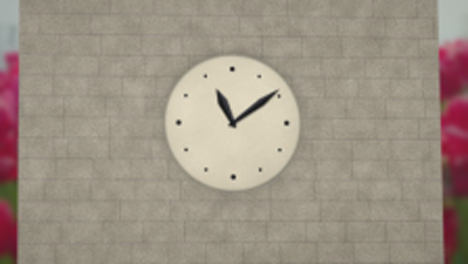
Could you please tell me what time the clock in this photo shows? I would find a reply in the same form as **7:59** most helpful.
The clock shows **11:09**
